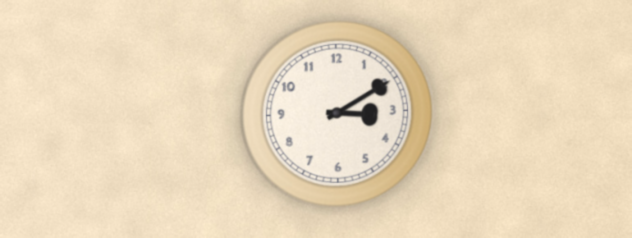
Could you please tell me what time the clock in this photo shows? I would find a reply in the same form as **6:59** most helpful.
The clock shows **3:10**
